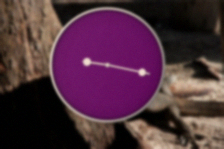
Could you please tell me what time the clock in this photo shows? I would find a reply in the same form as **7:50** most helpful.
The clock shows **9:17**
